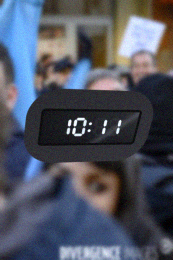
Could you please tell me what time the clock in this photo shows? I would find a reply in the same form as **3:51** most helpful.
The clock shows **10:11**
